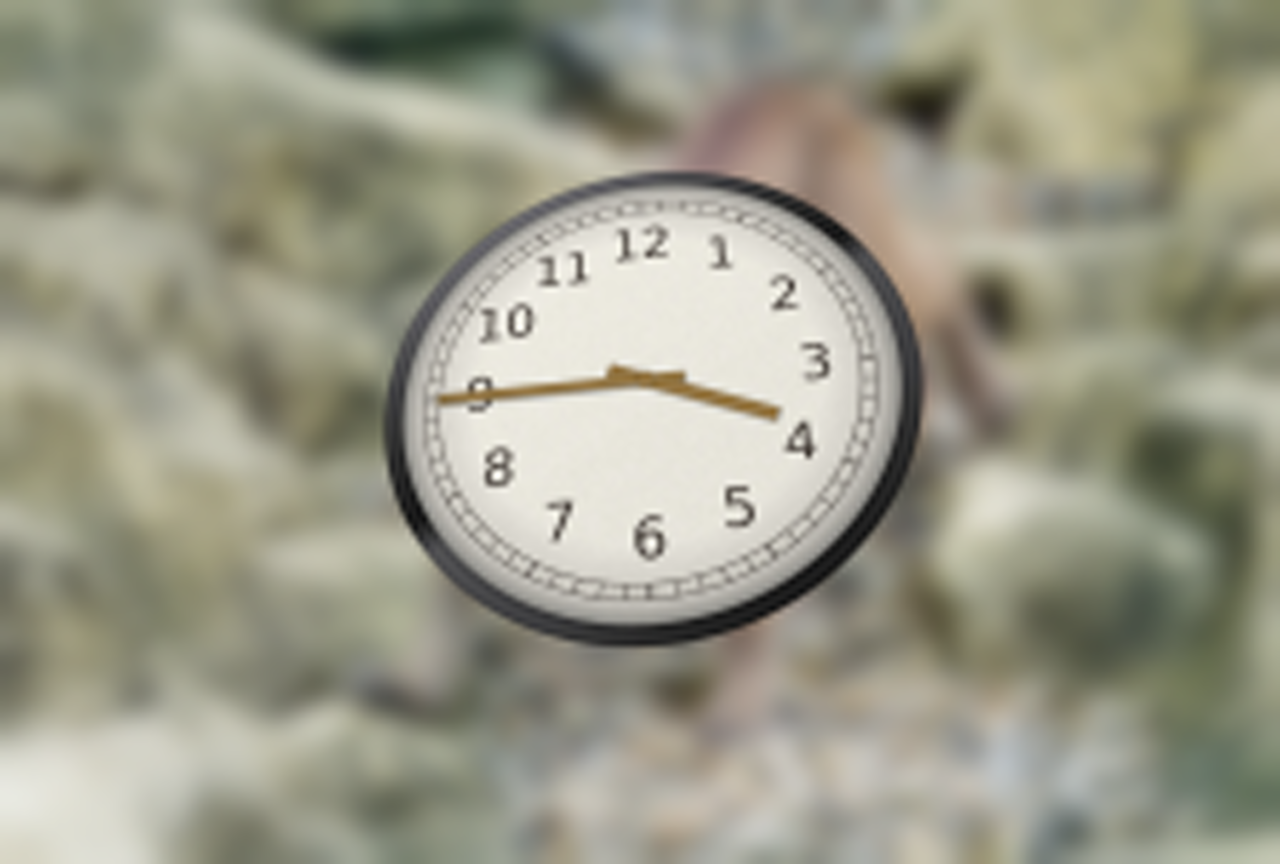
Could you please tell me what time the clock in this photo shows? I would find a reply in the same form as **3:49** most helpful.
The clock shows **3:45**
